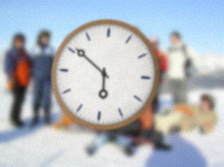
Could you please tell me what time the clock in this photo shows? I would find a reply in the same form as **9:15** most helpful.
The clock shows **5:51**
